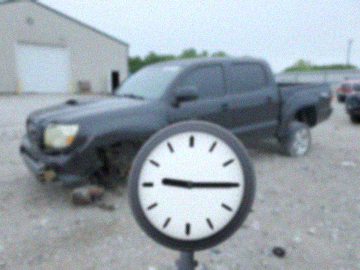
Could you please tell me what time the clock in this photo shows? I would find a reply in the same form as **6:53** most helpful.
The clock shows **9:15**
